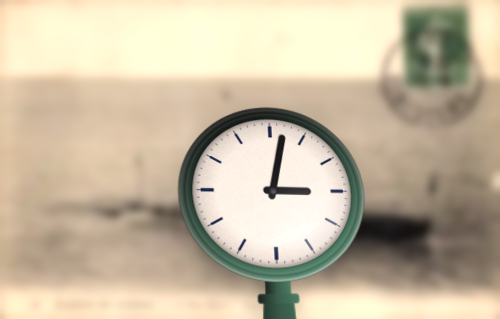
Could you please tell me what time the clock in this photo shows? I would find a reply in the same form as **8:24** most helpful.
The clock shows **3:02**
